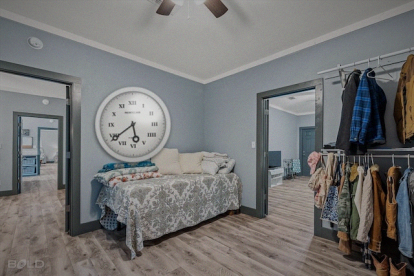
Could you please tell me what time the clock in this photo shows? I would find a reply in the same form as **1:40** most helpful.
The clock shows **5:39**
